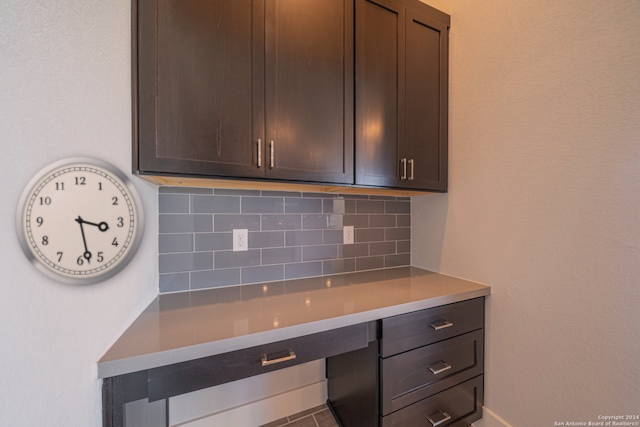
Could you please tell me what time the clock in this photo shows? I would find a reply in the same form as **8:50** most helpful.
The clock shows **3:28**
